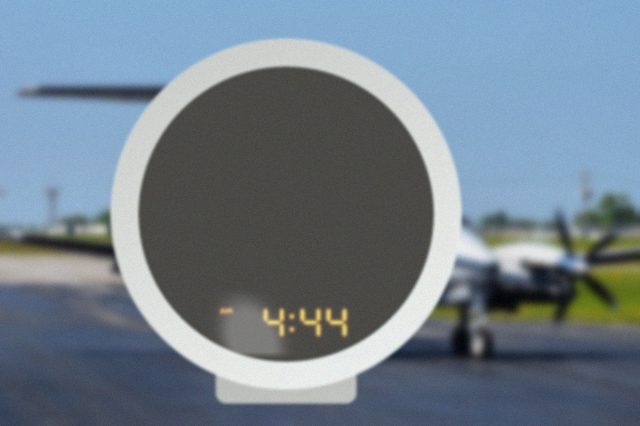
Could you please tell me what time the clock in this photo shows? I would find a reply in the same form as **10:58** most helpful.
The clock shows **4:44**
